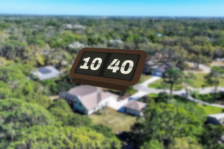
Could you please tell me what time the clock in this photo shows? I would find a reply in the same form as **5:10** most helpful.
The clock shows **10:40**
